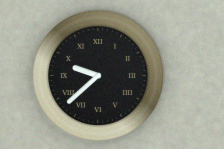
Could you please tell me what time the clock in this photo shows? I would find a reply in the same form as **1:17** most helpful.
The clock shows **9:38**
